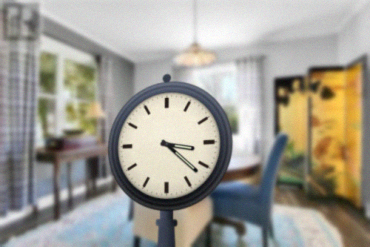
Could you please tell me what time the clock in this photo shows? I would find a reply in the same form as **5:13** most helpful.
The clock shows **3:22**
